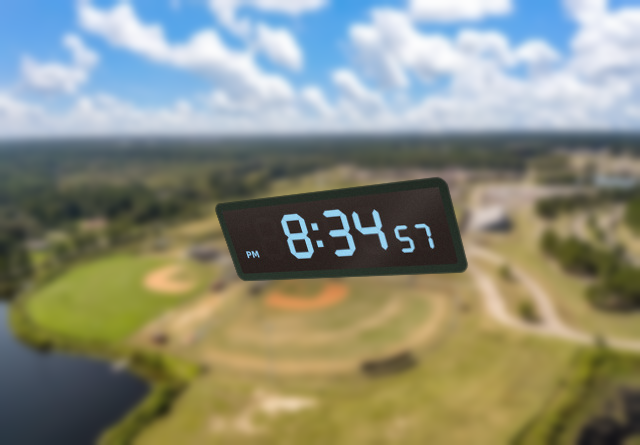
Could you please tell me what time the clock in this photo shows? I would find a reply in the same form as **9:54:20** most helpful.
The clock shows **8:34:57**
